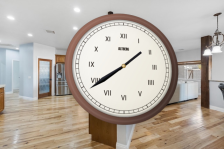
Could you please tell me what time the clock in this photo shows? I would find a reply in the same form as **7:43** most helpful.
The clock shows **1:39**
